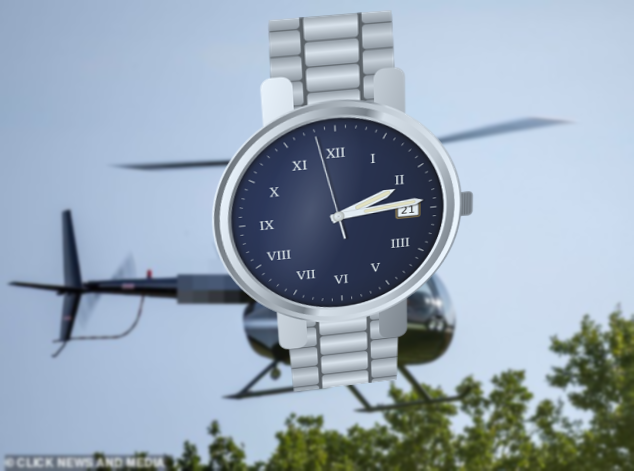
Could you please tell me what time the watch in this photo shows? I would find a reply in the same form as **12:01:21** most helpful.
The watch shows **2:13:58**
